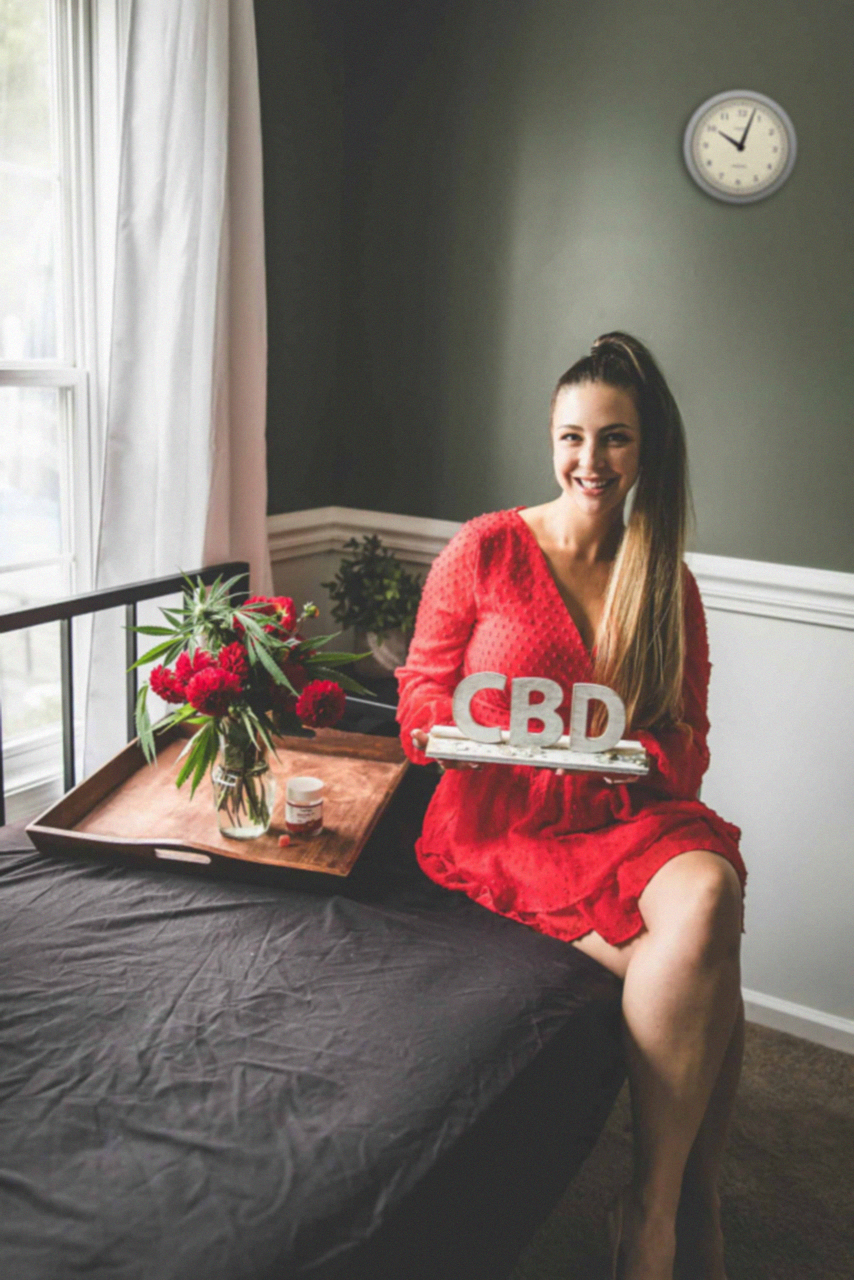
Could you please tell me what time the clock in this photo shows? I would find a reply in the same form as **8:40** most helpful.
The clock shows **10:03**
